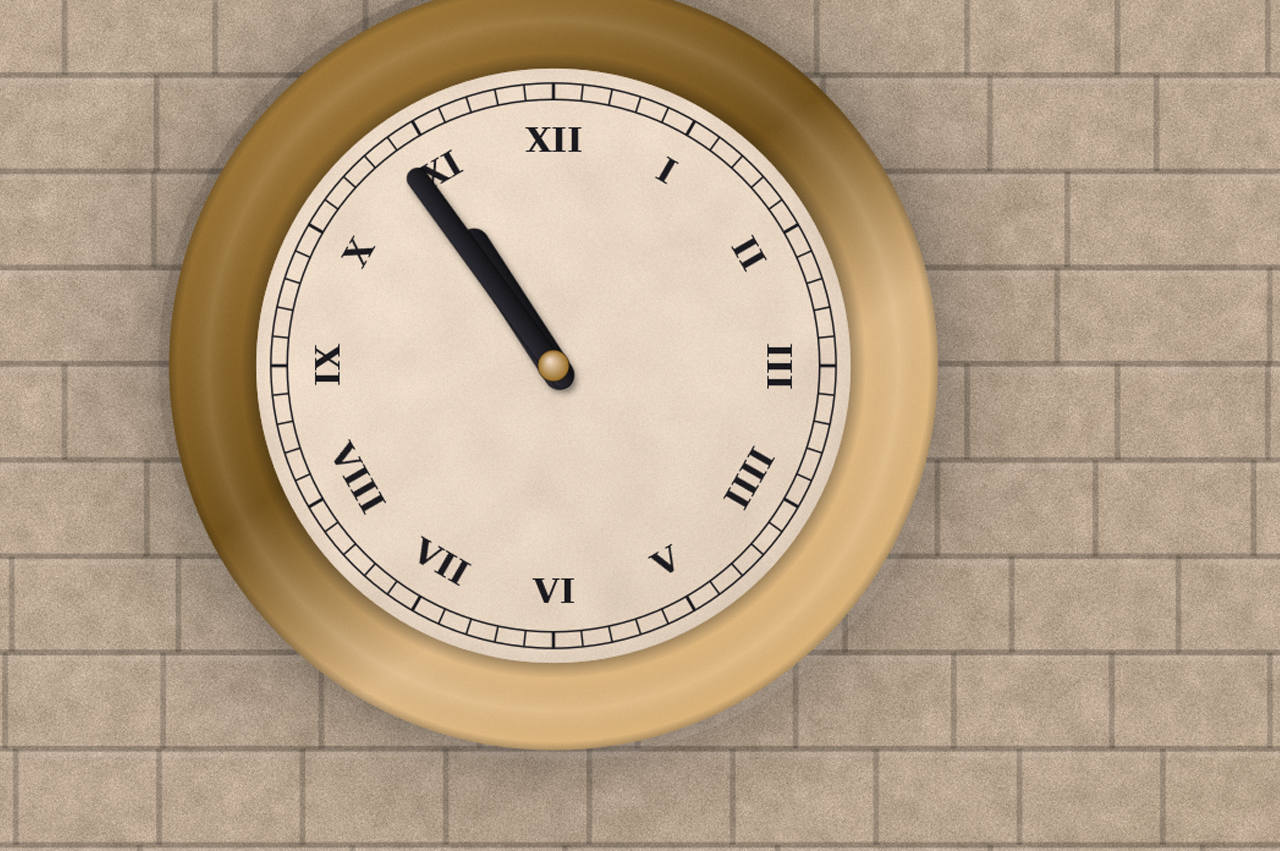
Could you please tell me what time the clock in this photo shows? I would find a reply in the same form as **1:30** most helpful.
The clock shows **10:54**
